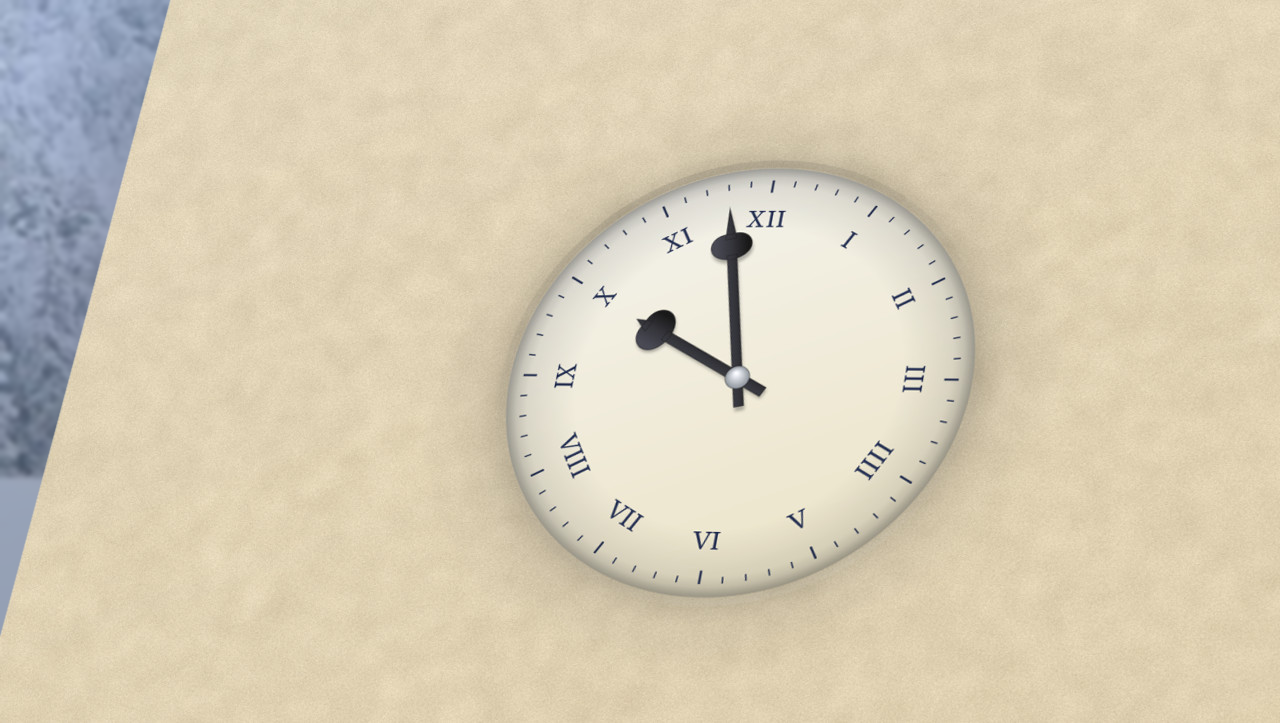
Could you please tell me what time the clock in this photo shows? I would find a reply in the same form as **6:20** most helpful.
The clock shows **9:58**
